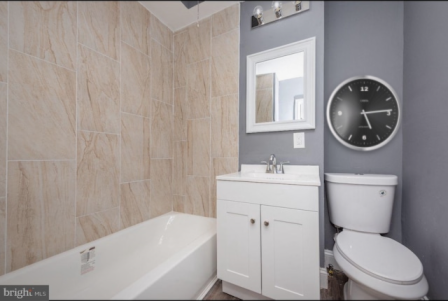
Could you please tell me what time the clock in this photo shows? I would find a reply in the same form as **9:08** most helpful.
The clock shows **5:14**
